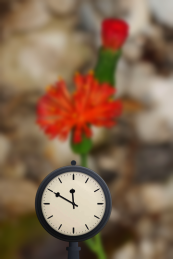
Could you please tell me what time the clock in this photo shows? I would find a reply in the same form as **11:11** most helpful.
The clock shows **11:50**
